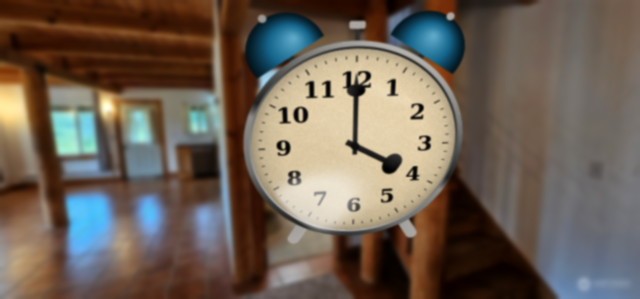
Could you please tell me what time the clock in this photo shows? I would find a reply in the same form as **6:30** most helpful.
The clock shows **4:00**
